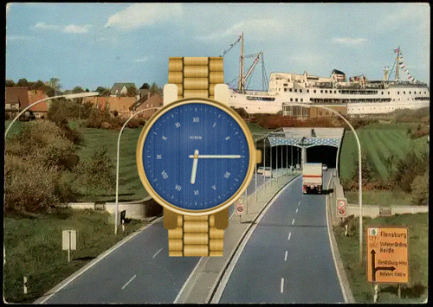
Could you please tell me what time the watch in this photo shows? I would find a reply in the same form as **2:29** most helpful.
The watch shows **6:15**
